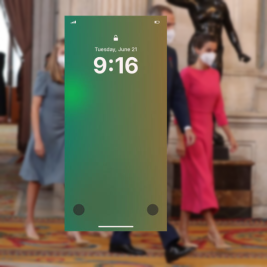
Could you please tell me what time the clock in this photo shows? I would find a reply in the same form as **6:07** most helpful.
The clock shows **9:16**
